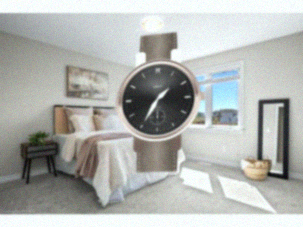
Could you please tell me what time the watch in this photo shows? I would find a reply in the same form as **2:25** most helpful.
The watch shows **1:35**
